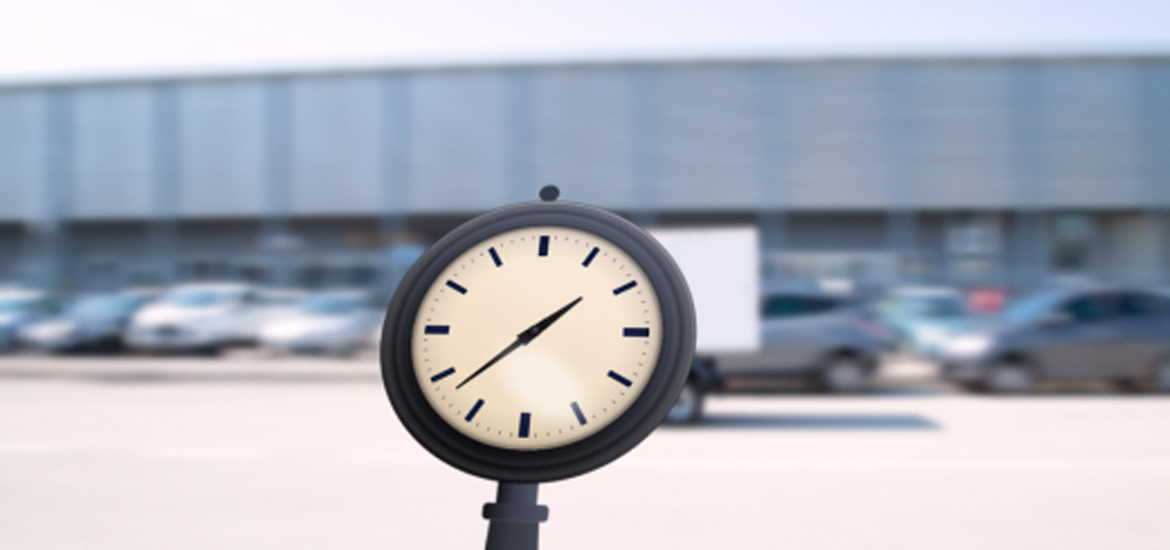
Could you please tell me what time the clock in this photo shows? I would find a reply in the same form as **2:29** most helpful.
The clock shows **1:38**
